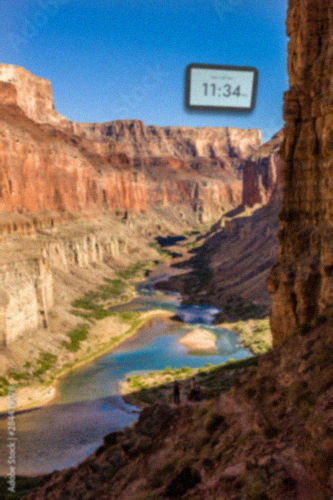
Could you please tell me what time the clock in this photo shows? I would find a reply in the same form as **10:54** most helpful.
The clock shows **11:34**
